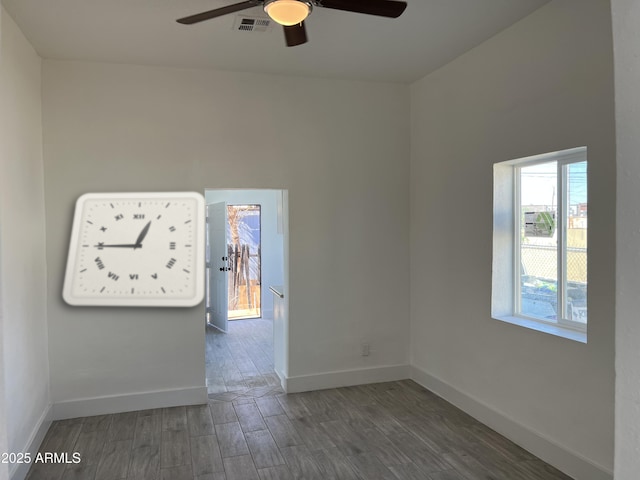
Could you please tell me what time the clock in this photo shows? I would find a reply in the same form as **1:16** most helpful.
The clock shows **12:45**
